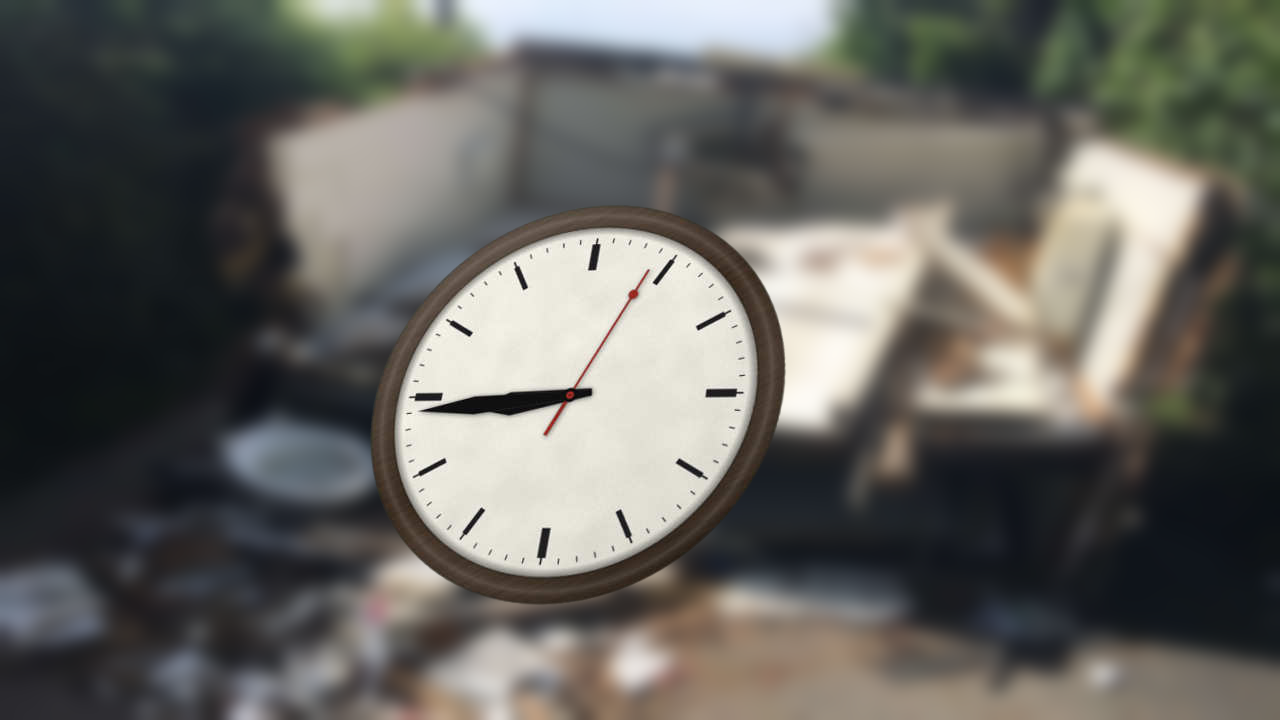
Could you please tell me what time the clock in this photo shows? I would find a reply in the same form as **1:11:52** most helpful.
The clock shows **8:44:04**
